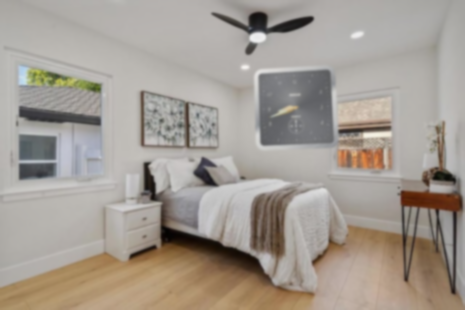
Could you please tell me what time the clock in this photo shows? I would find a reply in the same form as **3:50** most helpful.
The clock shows **8:42**
